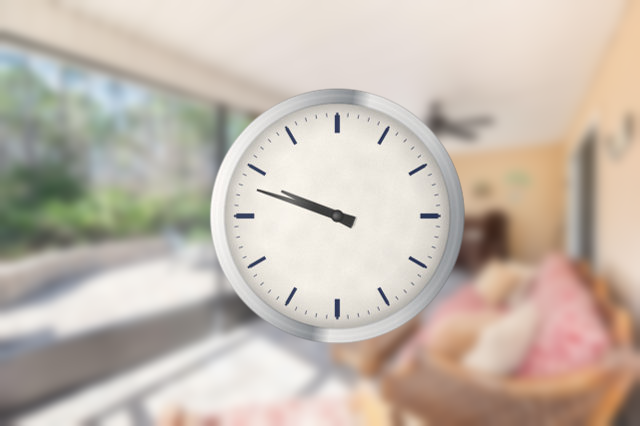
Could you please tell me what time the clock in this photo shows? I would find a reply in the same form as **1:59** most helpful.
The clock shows **9:48**
